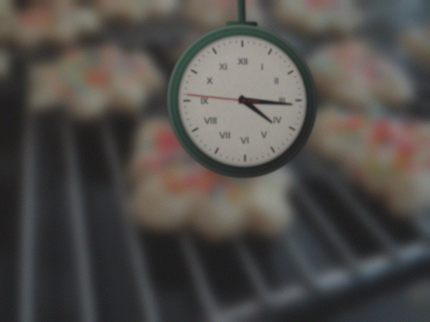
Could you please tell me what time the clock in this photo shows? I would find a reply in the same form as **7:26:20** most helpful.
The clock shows **4:15:46**
